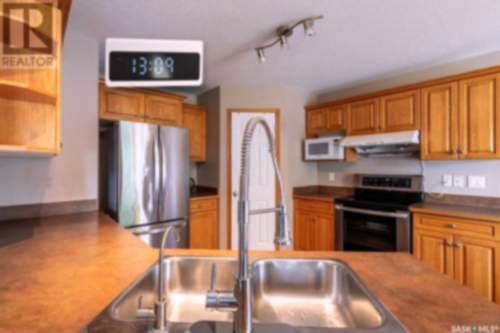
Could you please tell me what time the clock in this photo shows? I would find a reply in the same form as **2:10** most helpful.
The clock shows **13:09**
